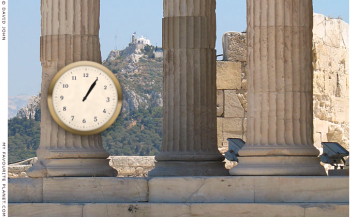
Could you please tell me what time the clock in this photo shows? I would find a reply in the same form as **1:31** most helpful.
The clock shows **1:05**
